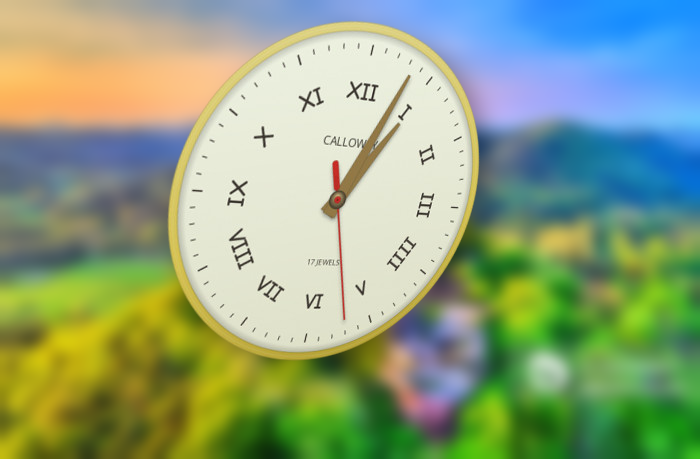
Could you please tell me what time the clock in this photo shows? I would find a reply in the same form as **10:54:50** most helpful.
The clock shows **1:03:27**
